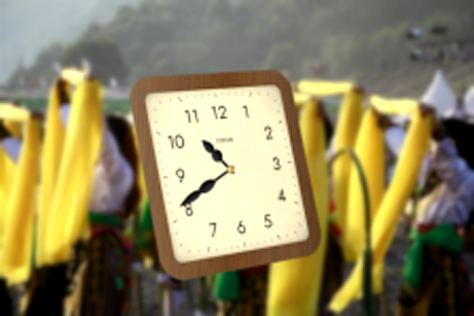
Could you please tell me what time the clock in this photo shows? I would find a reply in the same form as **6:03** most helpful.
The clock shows **10:41**
